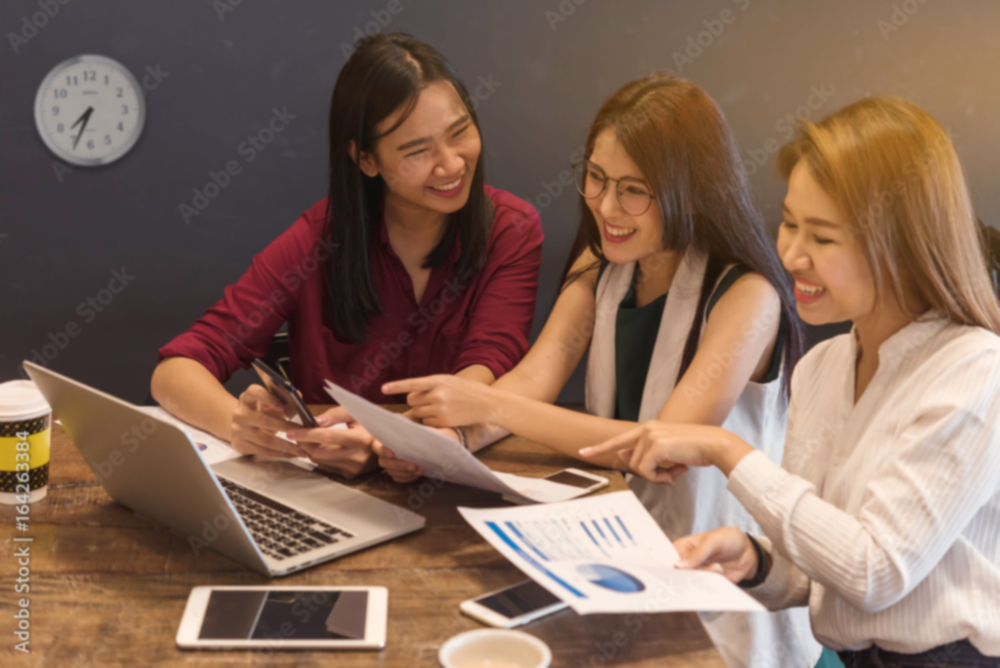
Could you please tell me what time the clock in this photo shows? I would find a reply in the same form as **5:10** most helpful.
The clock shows **7:34**
